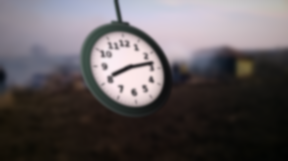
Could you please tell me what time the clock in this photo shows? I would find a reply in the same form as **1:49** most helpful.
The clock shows **8:13**
